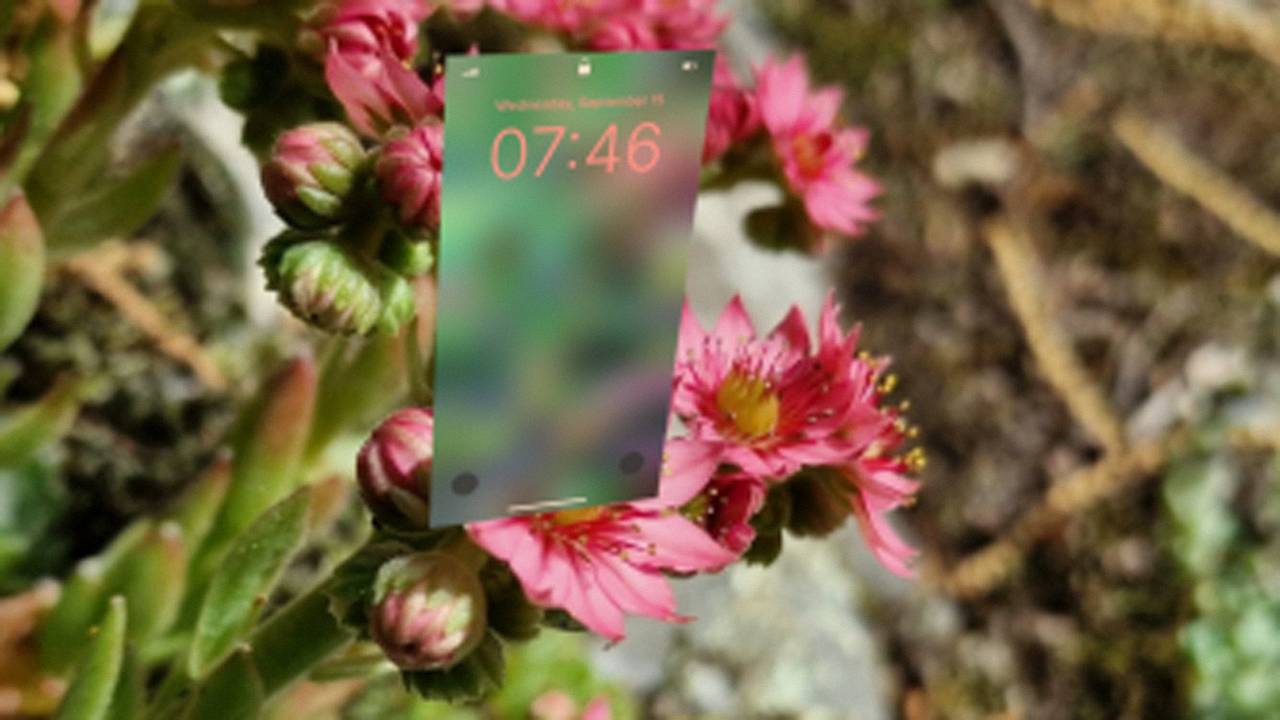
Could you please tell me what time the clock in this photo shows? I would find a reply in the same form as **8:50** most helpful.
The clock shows **7:46**
